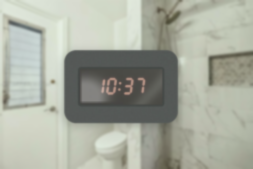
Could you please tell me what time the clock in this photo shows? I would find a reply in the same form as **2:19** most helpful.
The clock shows **10:37**
